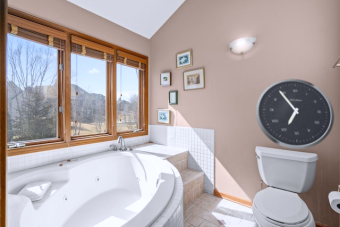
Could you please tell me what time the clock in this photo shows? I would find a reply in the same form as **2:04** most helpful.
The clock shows **6:54**
